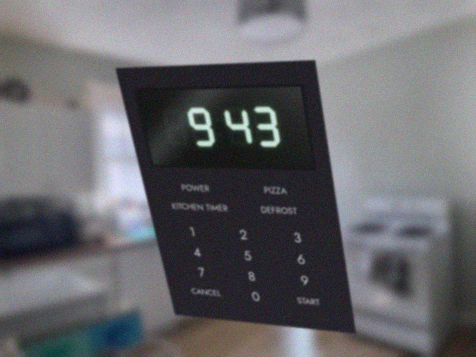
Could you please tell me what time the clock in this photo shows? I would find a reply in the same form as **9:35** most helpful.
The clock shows **9:43**
